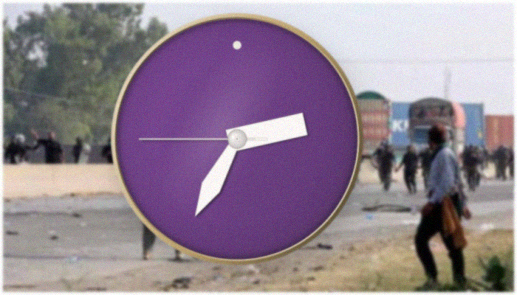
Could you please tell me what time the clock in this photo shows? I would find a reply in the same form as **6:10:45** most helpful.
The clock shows **2:34:45**
